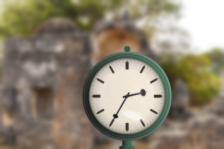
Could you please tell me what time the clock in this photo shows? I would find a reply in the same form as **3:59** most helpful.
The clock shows **2:35**
